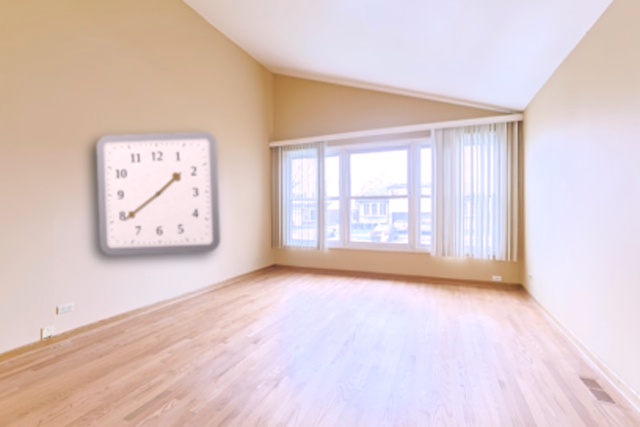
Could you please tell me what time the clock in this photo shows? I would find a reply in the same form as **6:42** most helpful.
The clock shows **1:39**
